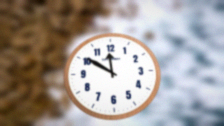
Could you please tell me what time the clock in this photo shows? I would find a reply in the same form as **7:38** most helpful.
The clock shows **11:51**
